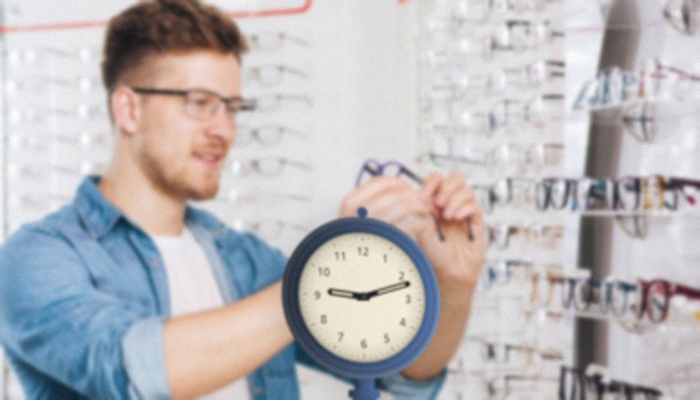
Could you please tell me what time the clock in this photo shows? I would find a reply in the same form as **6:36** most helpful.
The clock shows **9:12**
